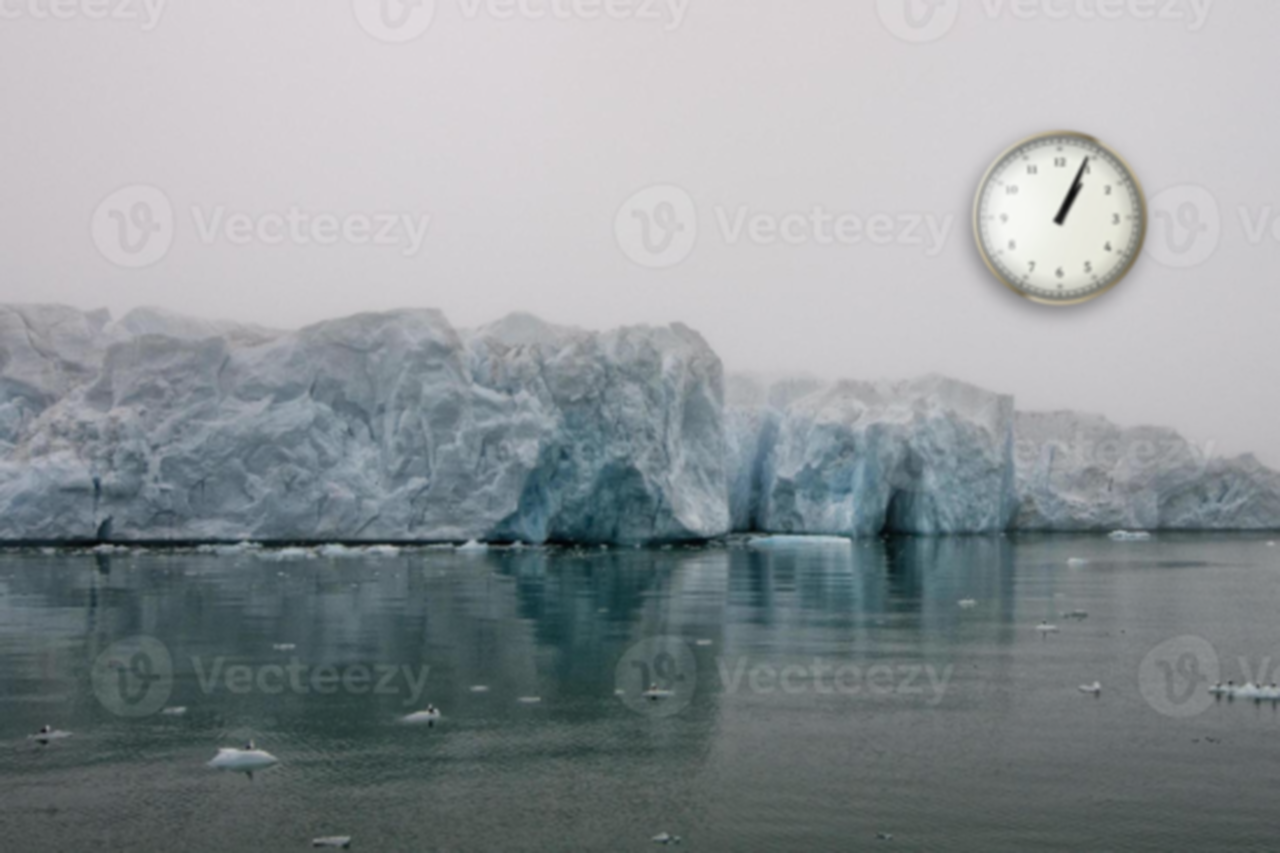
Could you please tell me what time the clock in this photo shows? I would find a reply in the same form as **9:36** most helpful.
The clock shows **1:04**
